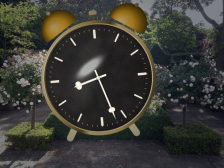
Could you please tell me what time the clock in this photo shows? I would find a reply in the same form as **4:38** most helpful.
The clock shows **8:27**
